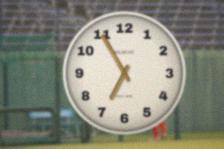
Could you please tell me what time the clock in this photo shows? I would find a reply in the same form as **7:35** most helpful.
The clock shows **6:55**
